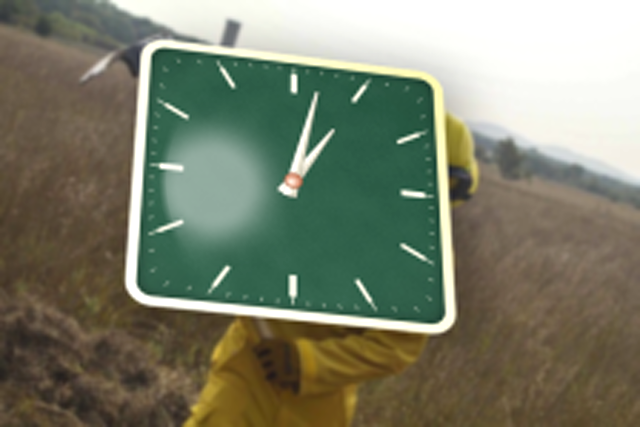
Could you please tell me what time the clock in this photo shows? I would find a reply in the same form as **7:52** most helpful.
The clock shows **1:02**
